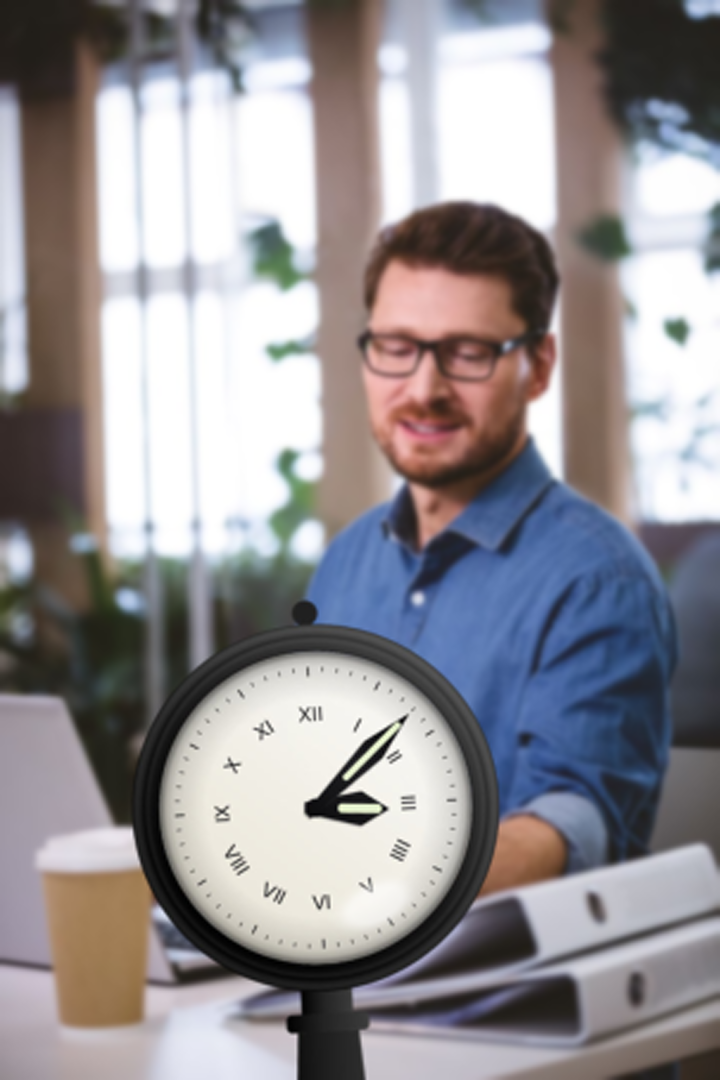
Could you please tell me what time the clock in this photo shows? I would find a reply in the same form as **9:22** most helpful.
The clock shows **3:08**
